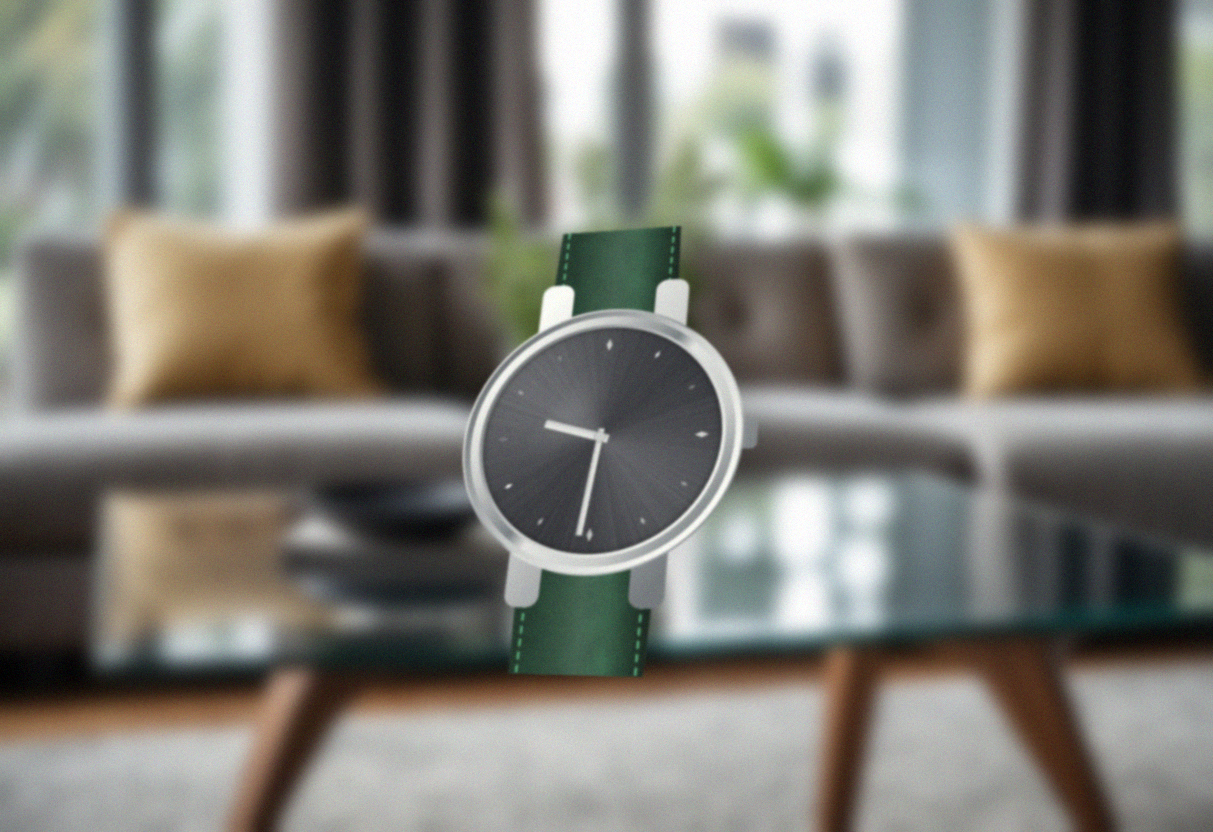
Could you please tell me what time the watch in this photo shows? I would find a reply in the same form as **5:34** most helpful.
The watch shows **9:31**
